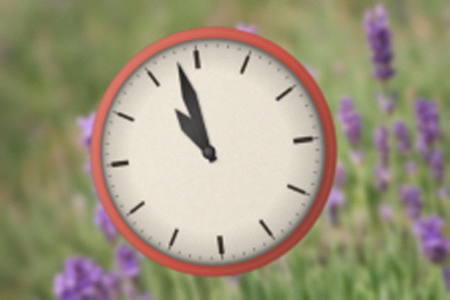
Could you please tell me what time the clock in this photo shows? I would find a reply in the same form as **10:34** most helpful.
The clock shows **10:58**
